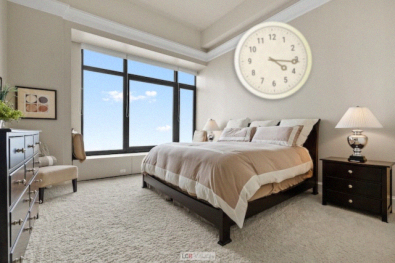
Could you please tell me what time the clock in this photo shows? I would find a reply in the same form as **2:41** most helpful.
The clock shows **4:16**
